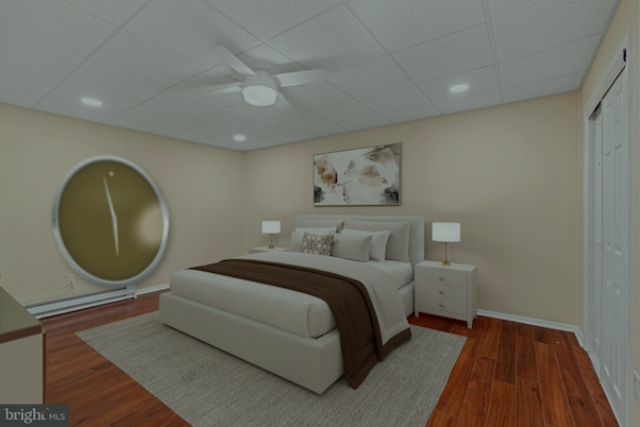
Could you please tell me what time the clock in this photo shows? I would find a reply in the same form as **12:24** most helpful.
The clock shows **5:58**
